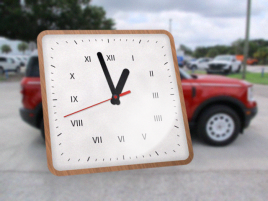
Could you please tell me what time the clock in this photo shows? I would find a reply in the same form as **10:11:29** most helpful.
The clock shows **12:57:42**
